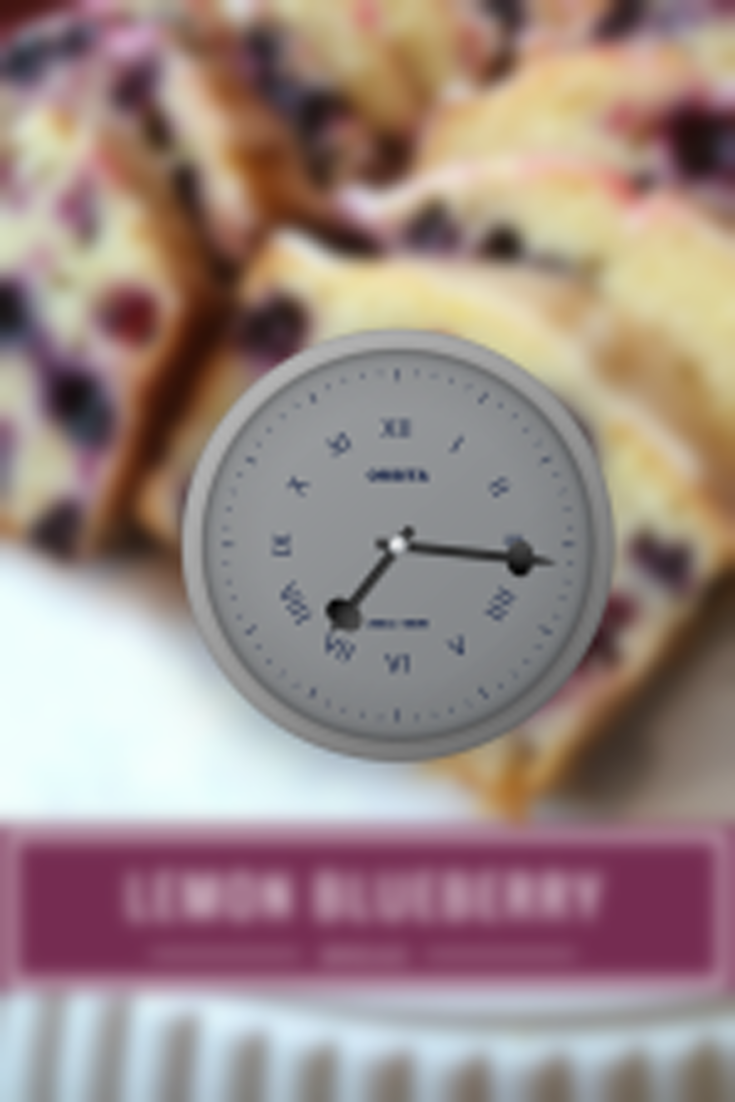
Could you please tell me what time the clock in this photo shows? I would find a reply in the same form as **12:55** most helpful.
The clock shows **7:16**
